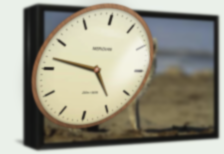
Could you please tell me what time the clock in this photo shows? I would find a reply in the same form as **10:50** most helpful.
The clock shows **4:47**
